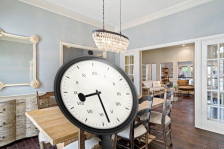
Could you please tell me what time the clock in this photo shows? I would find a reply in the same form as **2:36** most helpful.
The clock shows **8:28**
